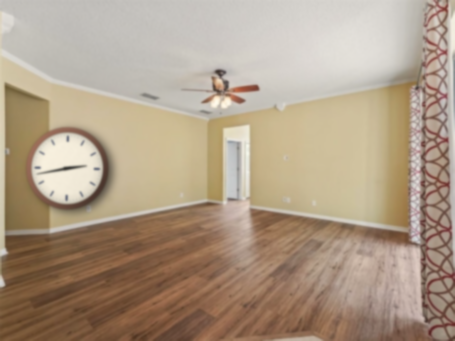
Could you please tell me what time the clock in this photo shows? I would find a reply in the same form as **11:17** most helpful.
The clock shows **2:43**
